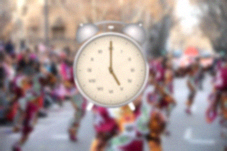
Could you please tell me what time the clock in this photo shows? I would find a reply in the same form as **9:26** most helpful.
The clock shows **5:00**
